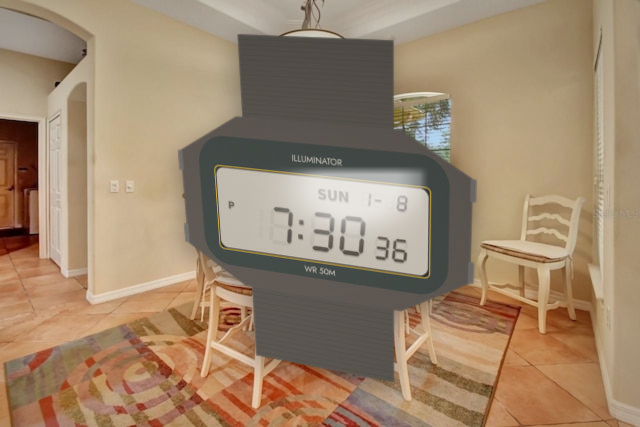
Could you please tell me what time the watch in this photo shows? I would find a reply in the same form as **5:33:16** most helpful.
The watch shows **7:30:36**
